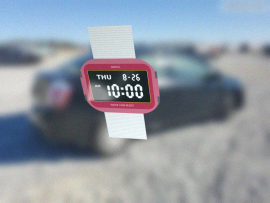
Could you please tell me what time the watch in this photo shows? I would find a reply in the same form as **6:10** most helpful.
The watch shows **10:00**
